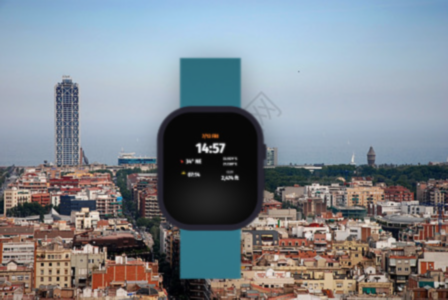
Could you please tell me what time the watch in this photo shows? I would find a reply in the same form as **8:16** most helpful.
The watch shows **14:57**
